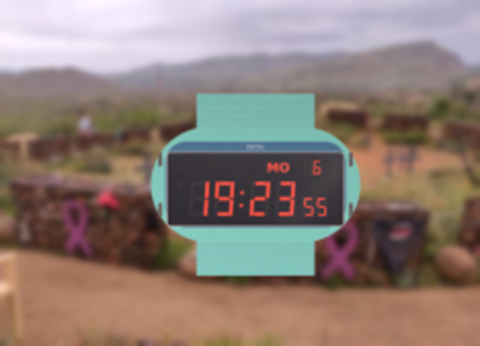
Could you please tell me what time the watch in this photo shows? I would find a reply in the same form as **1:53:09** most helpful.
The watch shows **19:23:55**
